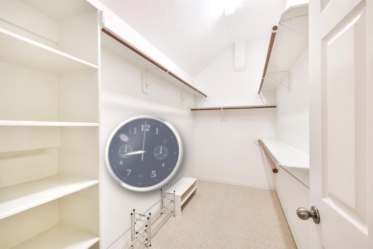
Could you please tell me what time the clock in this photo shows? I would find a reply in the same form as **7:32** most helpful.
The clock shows **8:43**
